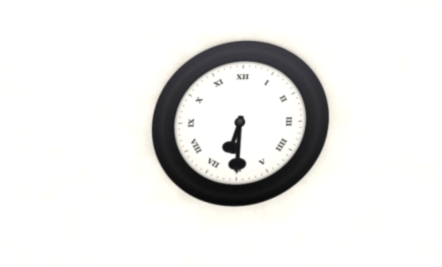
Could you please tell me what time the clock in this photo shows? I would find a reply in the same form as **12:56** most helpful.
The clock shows **6:30**
